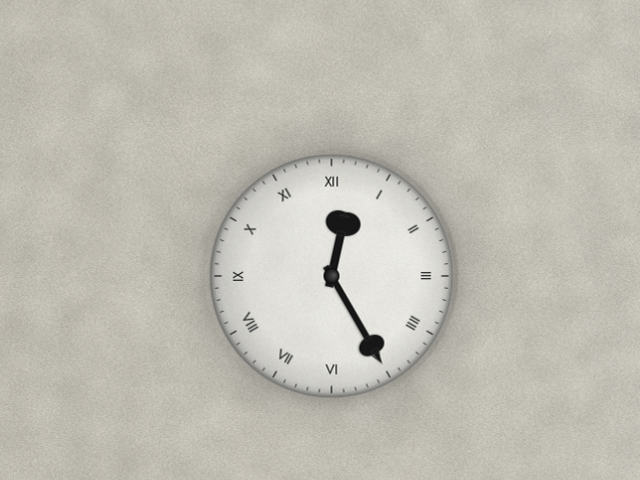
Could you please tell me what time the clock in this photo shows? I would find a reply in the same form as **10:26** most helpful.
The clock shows **12:25**
